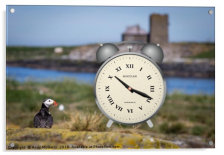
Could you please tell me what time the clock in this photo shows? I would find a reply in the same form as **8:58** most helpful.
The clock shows **10:19**
